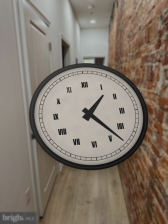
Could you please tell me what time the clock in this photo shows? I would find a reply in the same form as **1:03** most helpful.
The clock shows **1:23**
